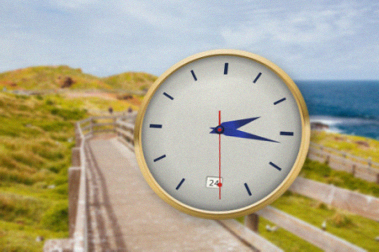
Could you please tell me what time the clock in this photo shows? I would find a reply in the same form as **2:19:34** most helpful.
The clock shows **2:16:29**
